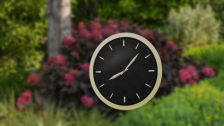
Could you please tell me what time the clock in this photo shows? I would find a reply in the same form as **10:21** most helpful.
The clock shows **8:07**
